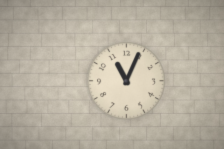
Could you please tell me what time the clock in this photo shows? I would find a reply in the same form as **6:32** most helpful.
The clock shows **11:04**
